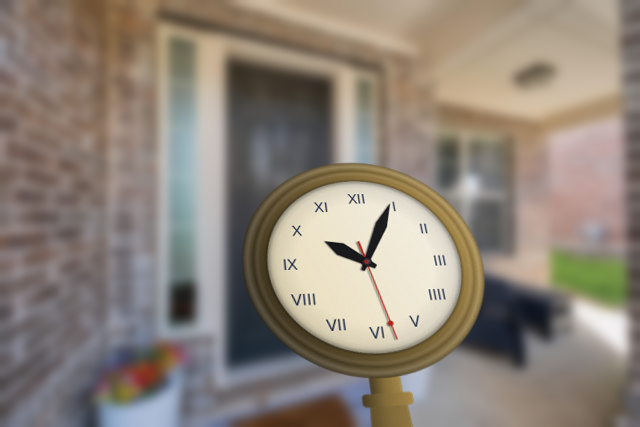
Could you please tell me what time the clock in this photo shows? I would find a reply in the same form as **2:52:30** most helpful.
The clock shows **10:04:28**
